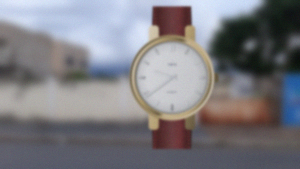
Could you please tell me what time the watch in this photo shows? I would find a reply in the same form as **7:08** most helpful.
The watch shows **9:39**
